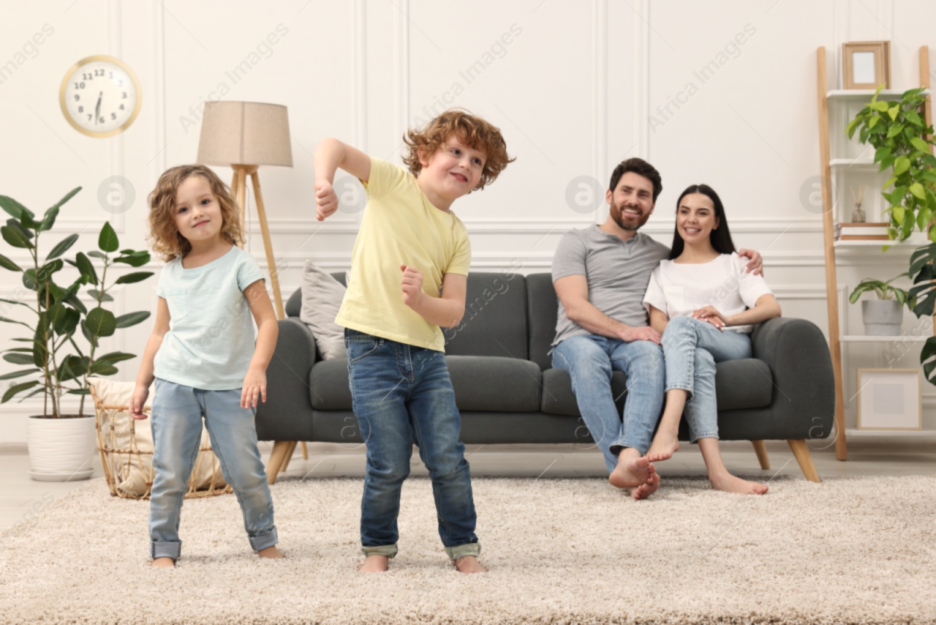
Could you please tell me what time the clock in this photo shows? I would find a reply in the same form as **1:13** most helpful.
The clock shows **6:32**
